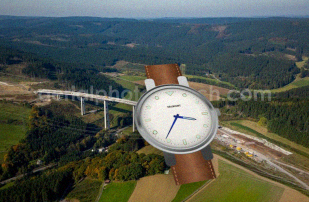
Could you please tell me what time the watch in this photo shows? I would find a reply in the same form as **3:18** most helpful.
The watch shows **3:36**
